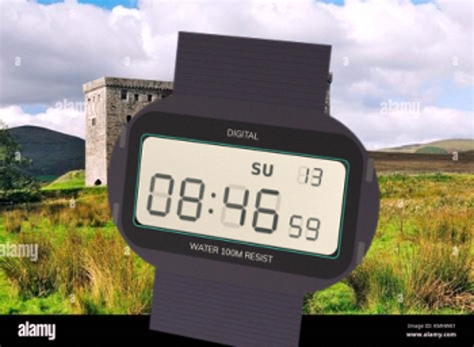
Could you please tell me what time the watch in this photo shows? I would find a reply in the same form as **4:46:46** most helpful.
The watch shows **8:46:59**
